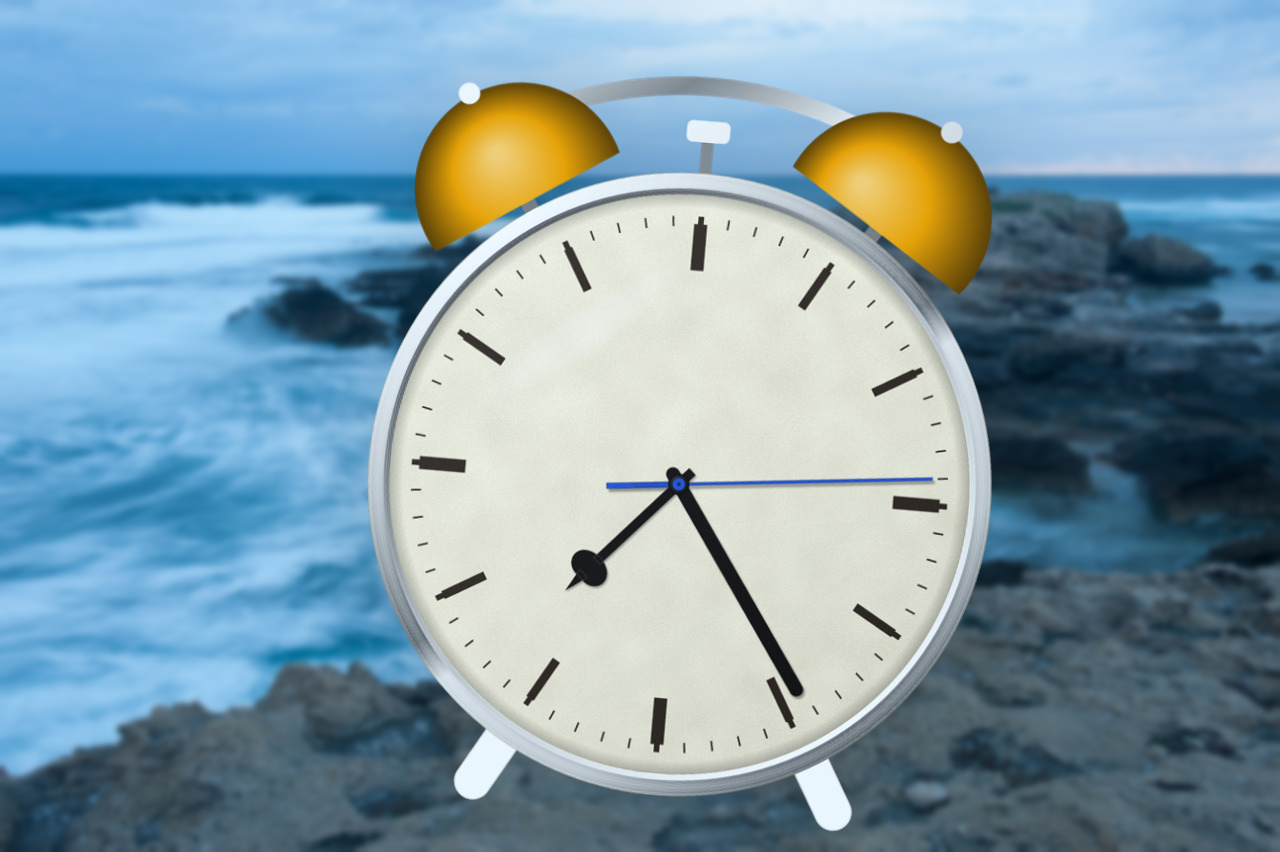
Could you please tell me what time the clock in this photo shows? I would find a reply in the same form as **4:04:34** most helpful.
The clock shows **7:24:14**
